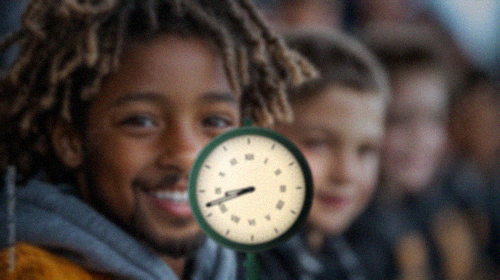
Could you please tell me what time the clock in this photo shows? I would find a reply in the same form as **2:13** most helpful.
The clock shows **8:42**
